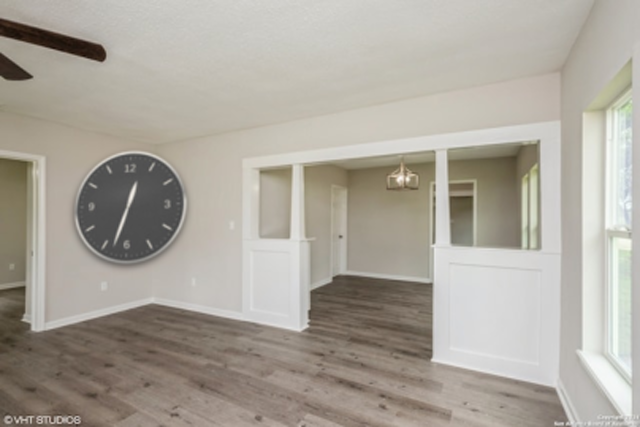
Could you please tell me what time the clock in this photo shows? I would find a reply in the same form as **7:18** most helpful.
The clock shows **12:33**
